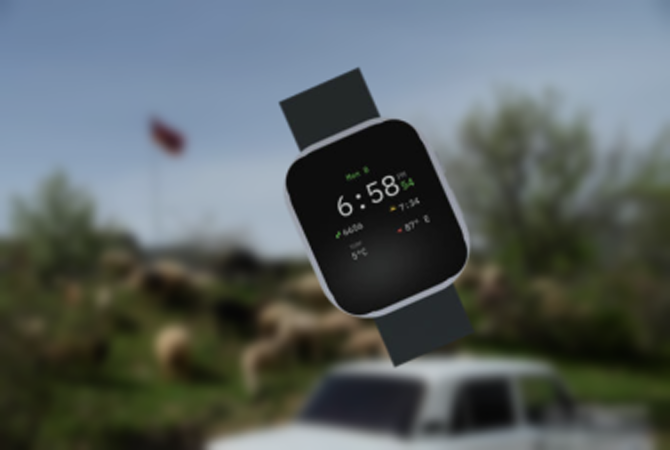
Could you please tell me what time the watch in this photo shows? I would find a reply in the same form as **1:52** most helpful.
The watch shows **6:58**
